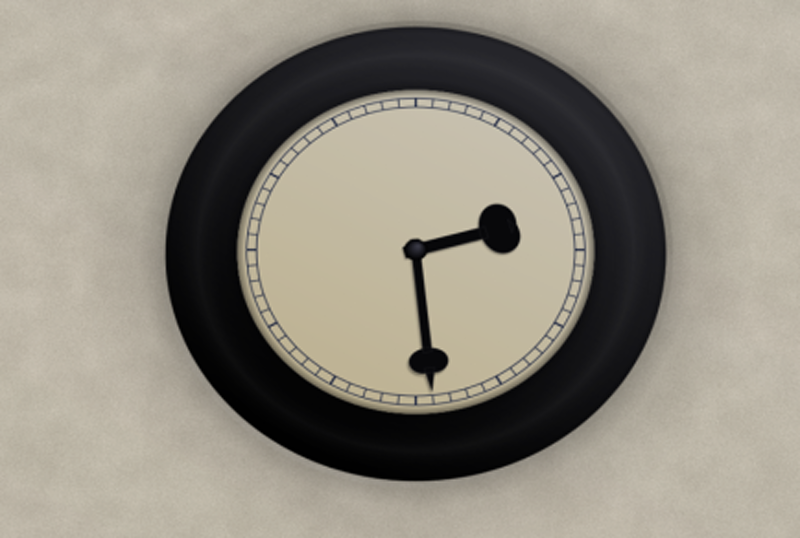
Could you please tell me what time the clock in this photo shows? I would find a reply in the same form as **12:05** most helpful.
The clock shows **2:29**
